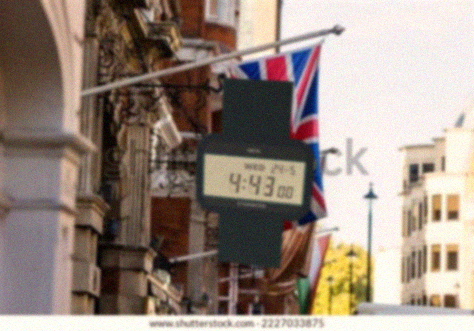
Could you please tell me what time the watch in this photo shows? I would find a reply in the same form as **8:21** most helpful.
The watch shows **4:43**
